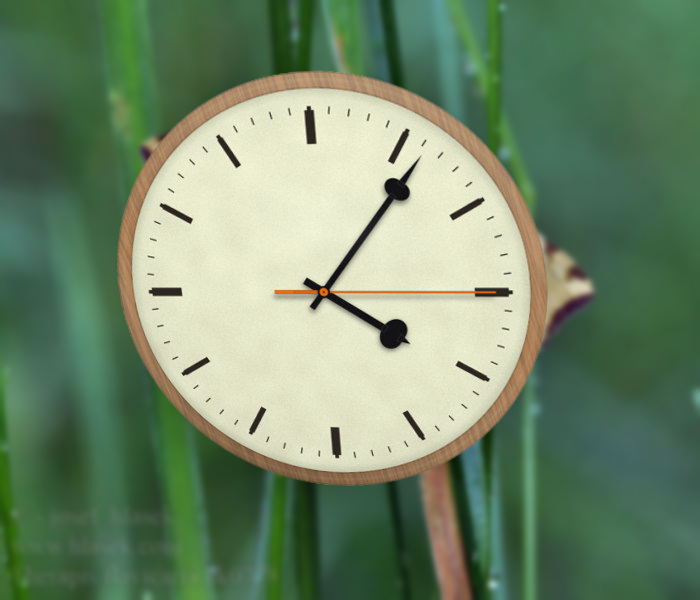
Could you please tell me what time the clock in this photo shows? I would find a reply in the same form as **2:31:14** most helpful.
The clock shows **4:06:15**
